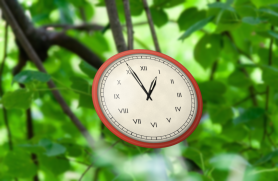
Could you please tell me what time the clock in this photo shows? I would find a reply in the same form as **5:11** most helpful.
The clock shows **12:56**
